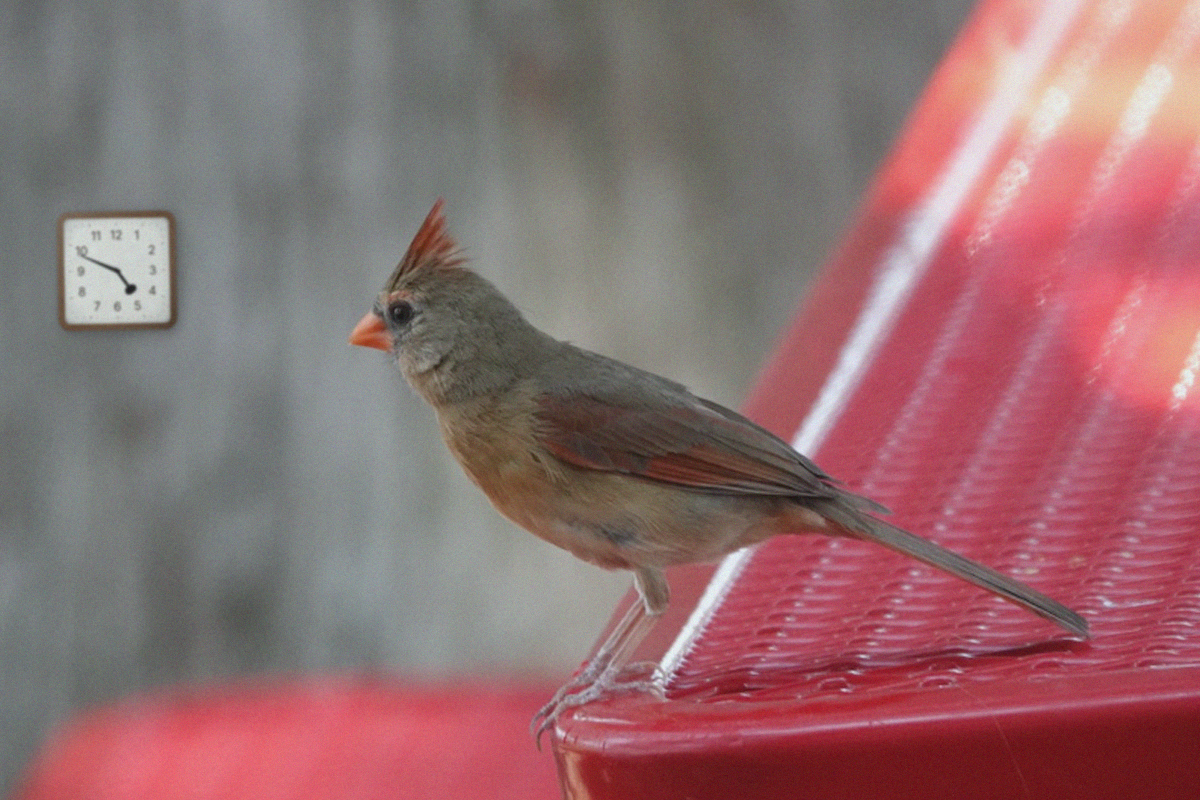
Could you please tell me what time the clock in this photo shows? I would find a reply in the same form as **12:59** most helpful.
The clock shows **4:49**
